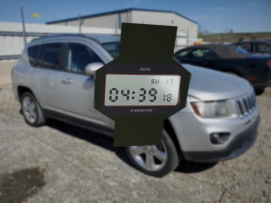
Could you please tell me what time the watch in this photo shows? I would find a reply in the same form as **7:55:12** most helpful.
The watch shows **4:39:18**
